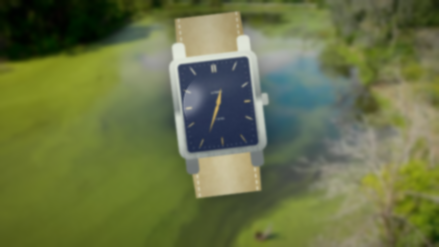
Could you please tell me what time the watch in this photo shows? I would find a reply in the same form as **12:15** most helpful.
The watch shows **12:34**
